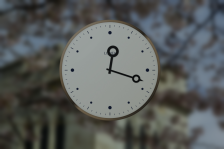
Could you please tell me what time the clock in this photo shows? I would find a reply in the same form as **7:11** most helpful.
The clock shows **12:18**
